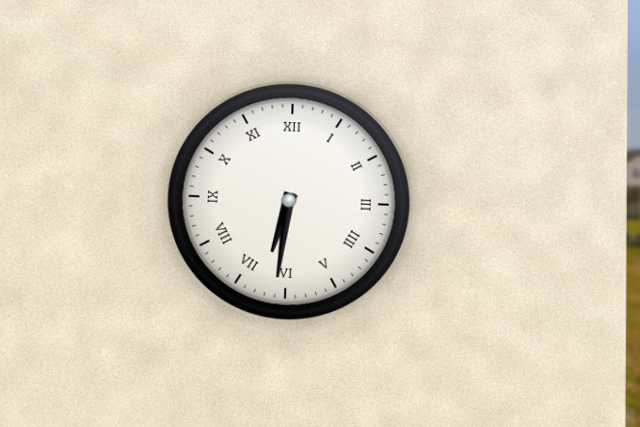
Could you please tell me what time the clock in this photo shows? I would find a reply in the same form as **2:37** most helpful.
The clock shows **6:31**
